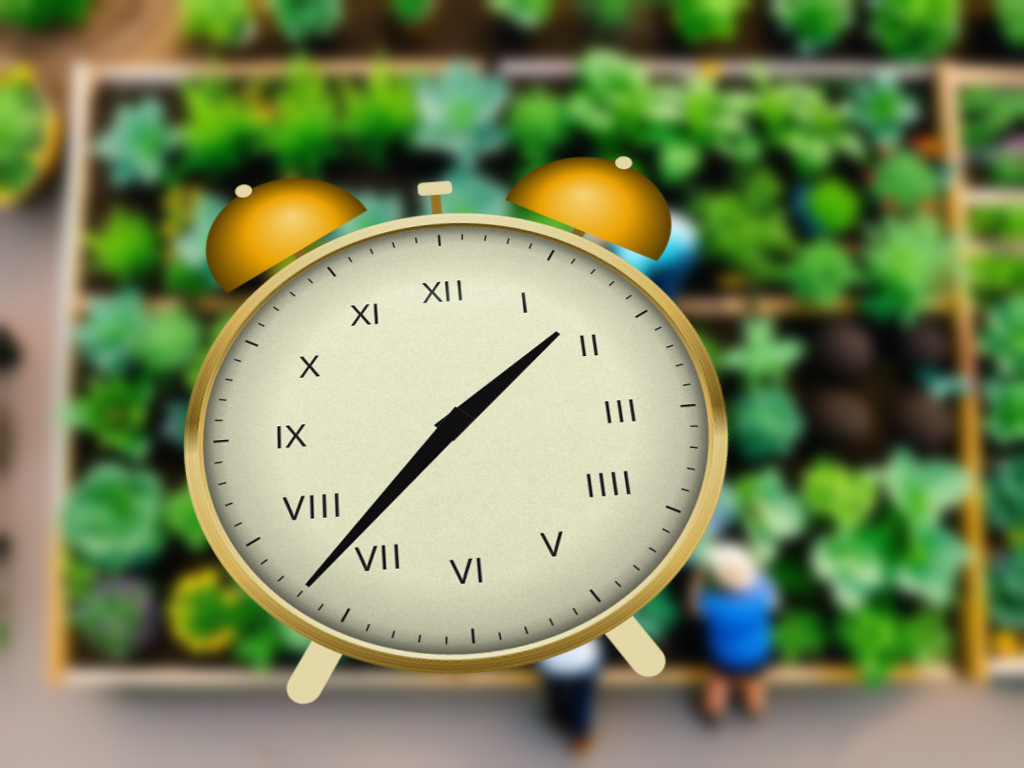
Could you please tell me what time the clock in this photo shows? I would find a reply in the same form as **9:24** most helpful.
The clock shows **1:37**
